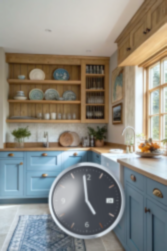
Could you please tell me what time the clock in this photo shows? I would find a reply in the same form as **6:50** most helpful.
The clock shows **4:59**
